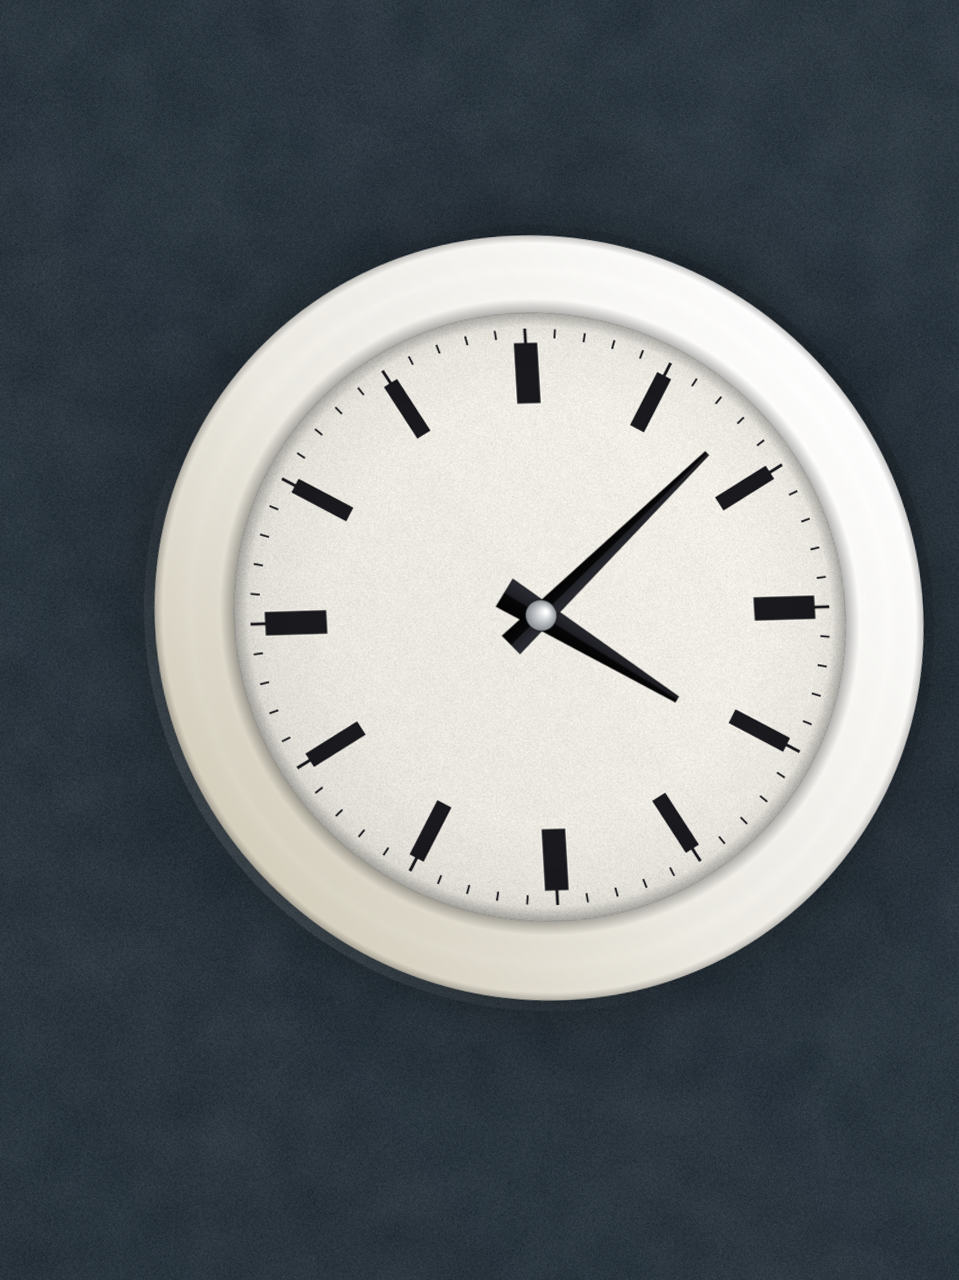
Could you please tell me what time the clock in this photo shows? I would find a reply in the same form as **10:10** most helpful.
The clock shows **4:08**
